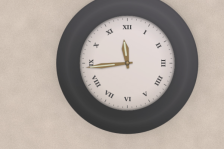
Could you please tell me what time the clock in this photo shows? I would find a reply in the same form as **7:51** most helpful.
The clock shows **11:44**
